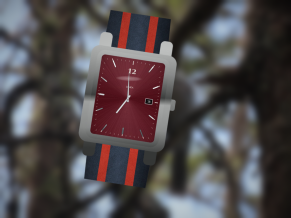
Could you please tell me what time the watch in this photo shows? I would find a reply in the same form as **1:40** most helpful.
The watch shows **6:59**
